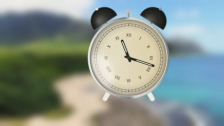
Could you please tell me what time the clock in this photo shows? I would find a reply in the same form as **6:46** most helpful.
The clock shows **11:18**
